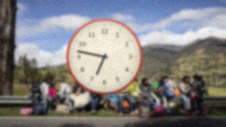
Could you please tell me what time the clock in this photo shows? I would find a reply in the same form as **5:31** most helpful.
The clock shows **6:47**
